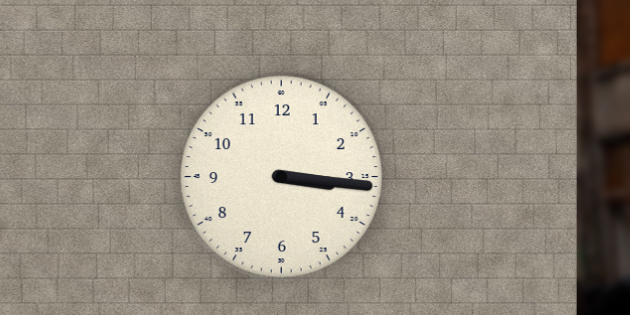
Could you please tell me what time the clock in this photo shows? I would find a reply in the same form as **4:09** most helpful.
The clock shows **3:16**
